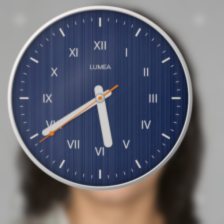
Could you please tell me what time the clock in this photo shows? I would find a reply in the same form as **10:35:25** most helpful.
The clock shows **5:39:39**
